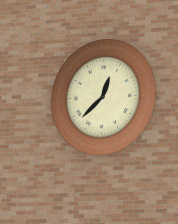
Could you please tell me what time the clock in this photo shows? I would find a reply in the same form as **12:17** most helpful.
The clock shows **12:38**
